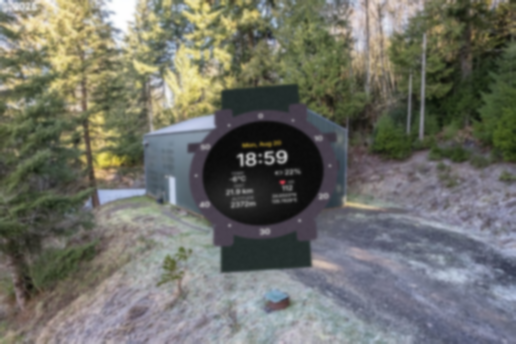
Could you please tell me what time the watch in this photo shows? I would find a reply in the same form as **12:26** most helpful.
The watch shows **18:59**
